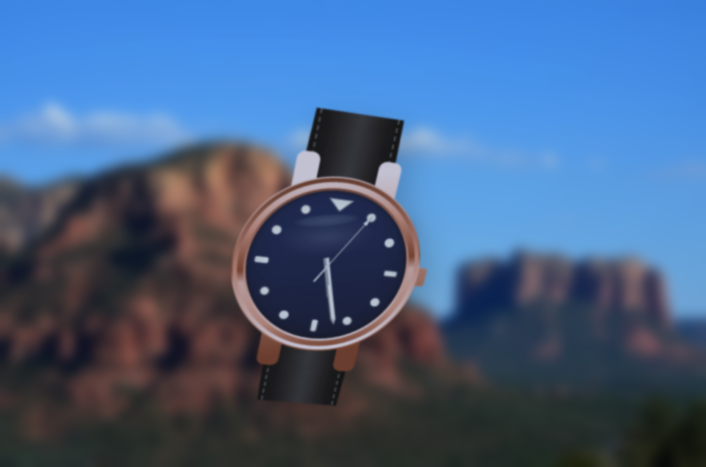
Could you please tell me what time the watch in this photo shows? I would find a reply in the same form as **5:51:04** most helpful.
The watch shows **5:27:05**
